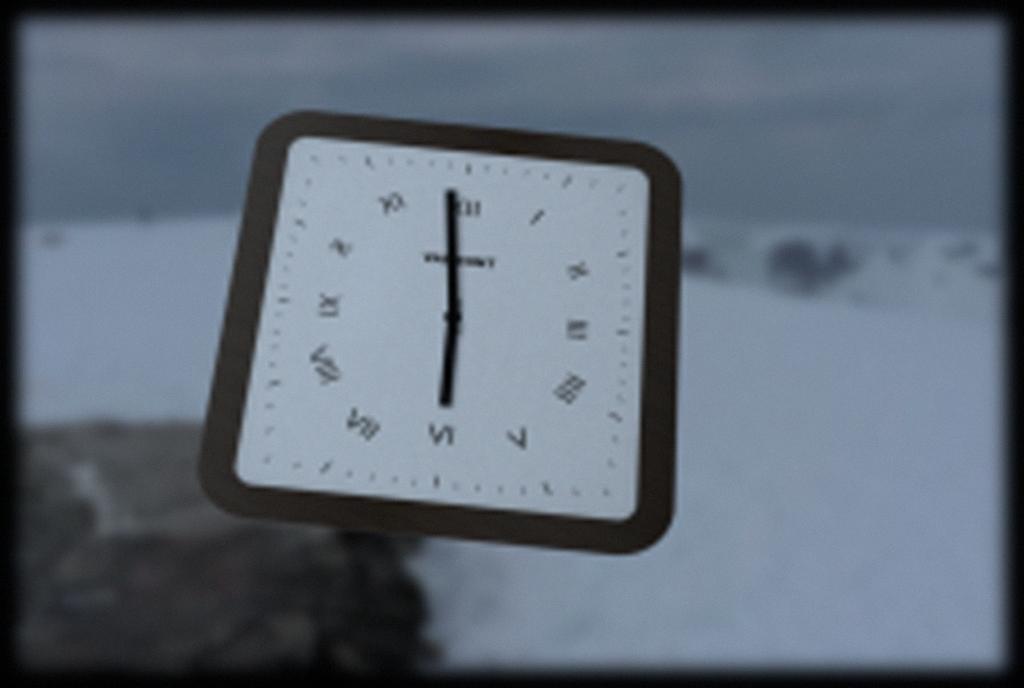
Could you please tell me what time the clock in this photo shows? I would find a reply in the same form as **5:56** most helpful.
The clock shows **5:59**
